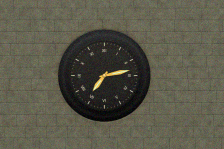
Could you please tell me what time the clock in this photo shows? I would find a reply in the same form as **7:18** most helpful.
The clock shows **7:13**
